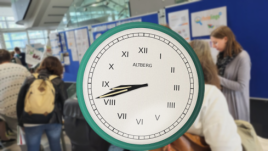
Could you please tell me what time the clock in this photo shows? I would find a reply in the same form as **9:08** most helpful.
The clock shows **8:42**
